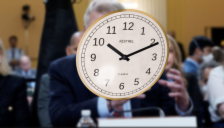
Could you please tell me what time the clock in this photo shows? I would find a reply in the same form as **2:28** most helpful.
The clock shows **10:11**
